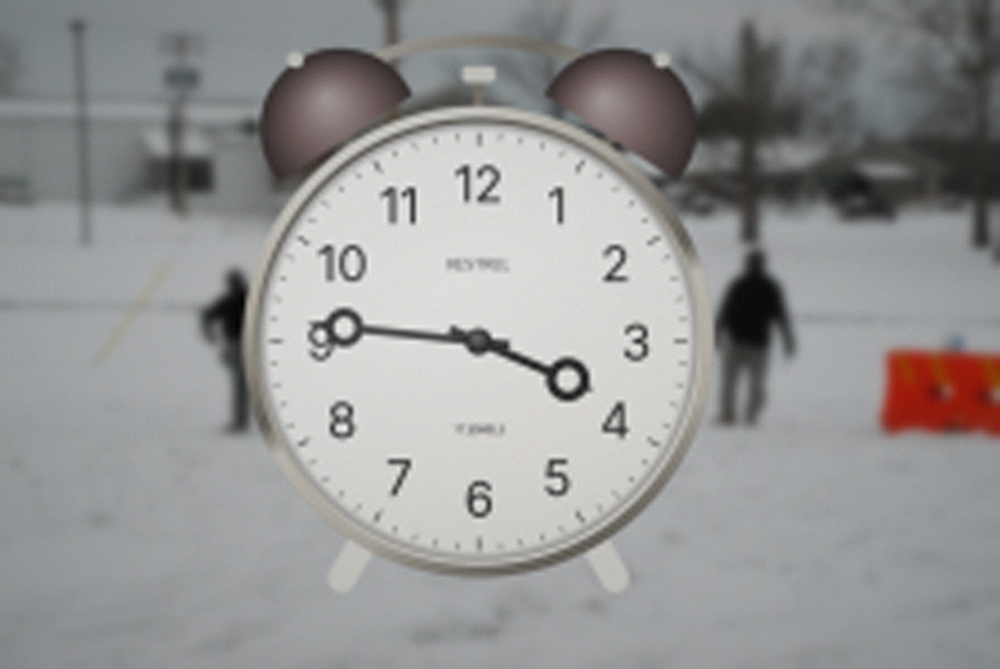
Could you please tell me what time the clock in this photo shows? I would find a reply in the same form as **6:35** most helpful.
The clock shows **3:46**
